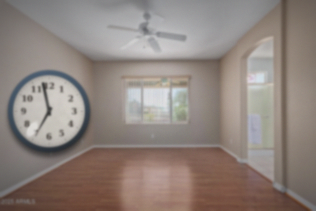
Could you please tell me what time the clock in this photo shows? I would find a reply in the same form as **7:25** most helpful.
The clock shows **6:58**
